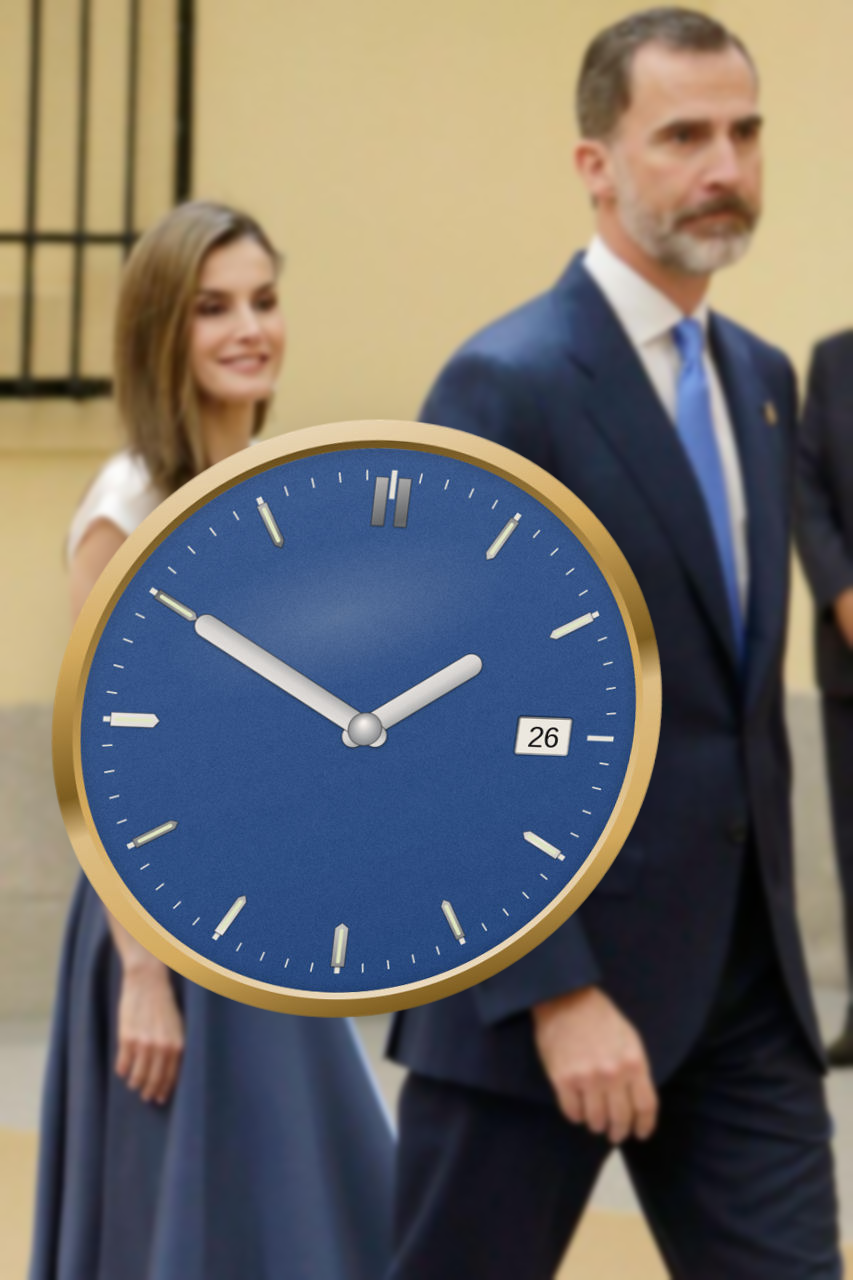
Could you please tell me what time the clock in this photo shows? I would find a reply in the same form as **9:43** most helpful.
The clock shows **1:50**
